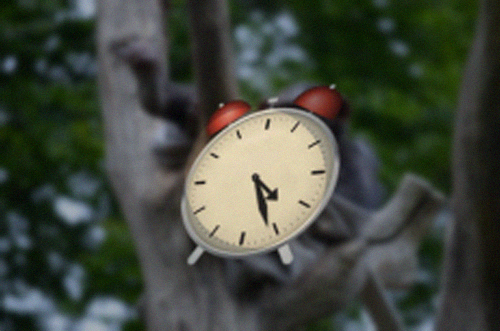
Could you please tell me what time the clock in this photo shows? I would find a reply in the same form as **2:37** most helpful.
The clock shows **4:26**
